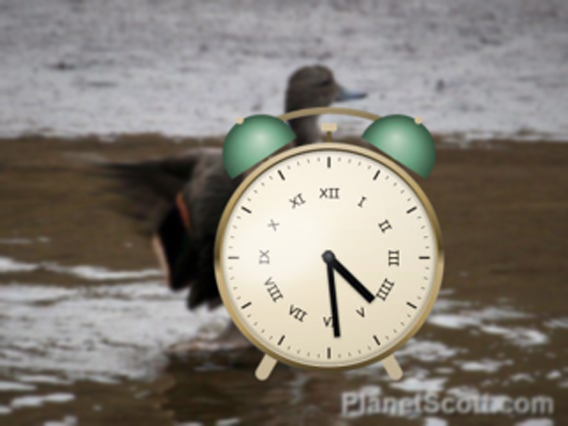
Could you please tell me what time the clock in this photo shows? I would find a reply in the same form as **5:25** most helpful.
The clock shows **4:29**
